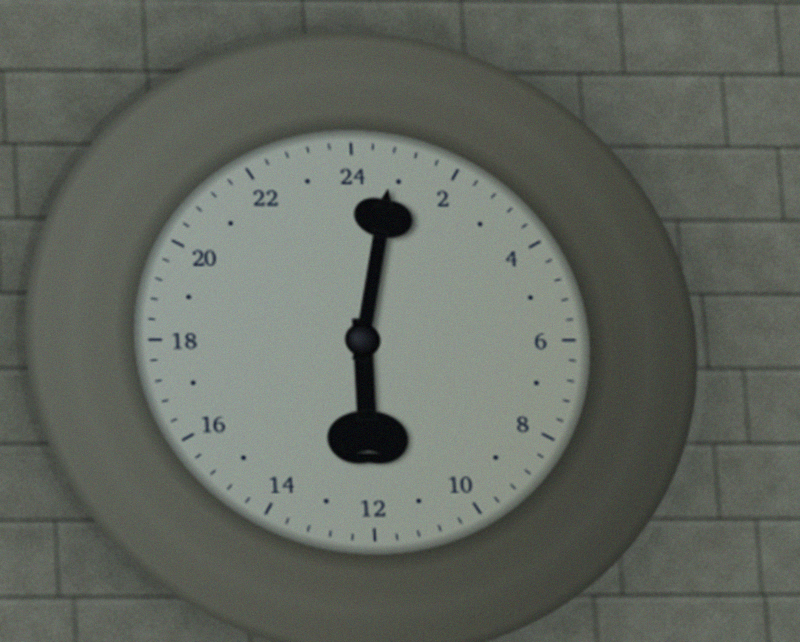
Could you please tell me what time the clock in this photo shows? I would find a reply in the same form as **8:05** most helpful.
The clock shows **12:02**
